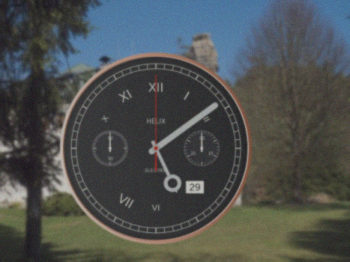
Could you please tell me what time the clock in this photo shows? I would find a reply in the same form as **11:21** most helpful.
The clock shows **5:09**
